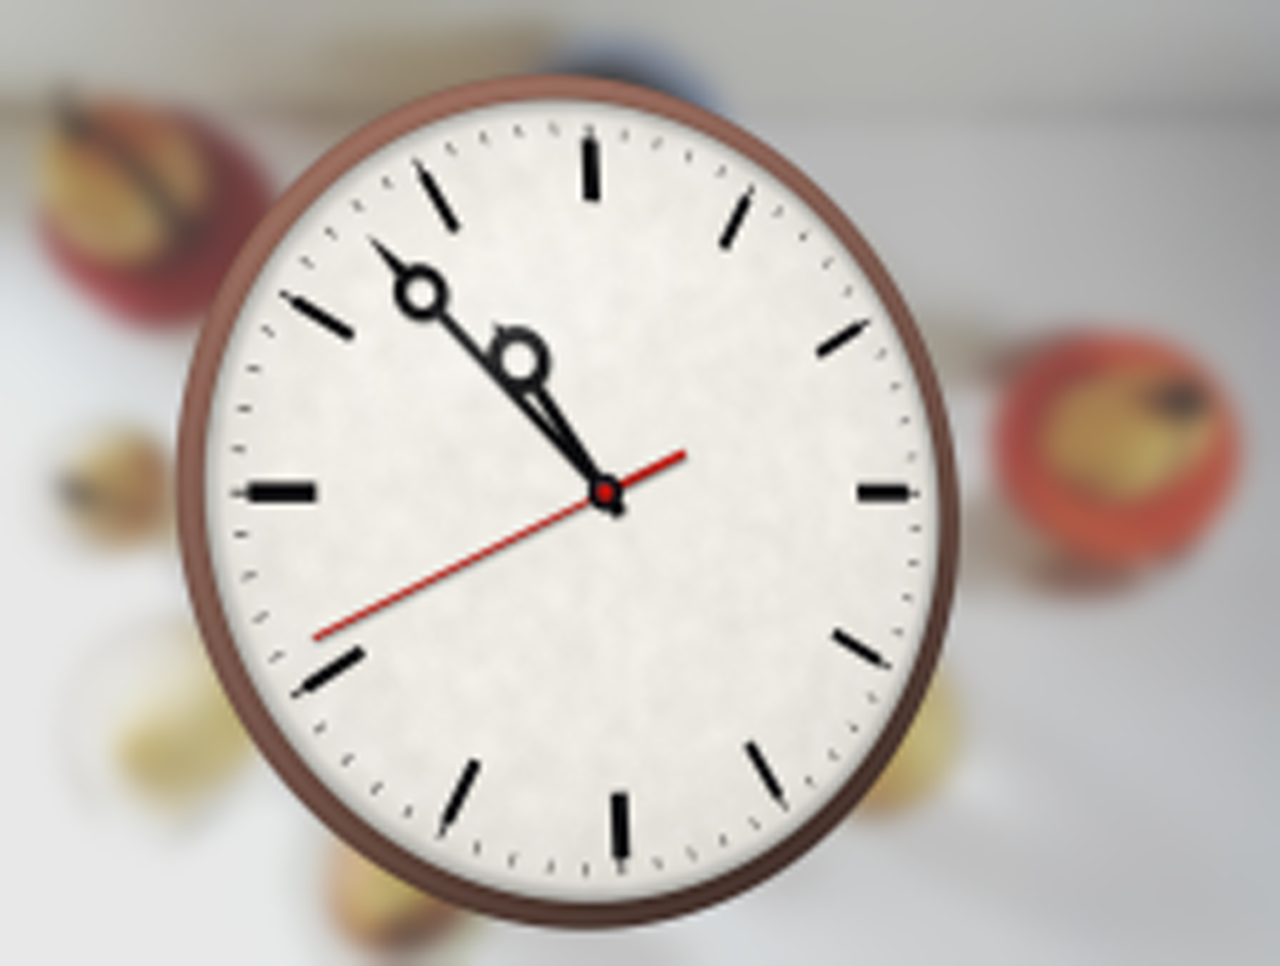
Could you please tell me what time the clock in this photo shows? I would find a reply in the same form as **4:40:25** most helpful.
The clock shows **10:52:41**
